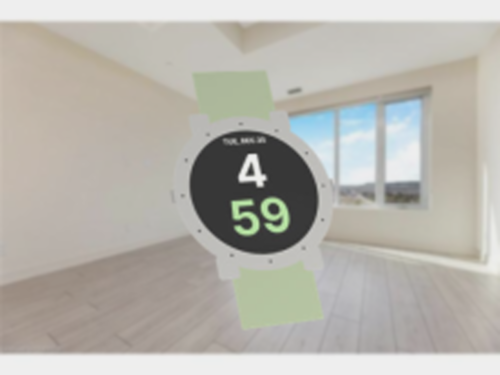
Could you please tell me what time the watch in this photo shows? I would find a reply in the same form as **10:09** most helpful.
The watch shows **4:59**
